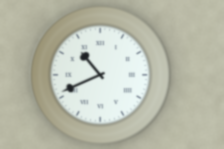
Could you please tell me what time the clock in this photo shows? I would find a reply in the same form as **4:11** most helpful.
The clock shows **10:41**
